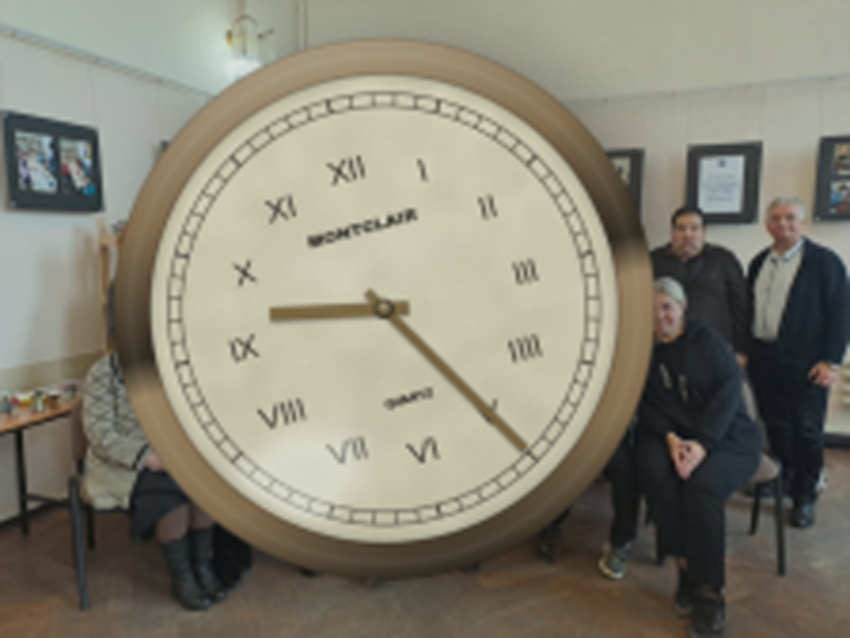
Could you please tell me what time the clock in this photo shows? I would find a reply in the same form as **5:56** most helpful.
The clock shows **9:25**
